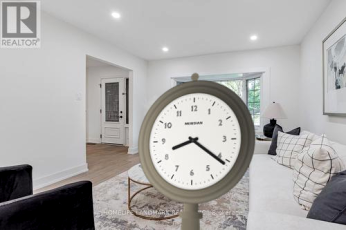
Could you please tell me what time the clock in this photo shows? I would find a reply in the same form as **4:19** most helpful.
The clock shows **8:21**
